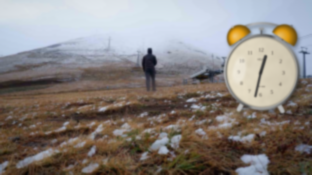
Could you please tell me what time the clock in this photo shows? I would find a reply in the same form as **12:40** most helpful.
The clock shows **12:32**
